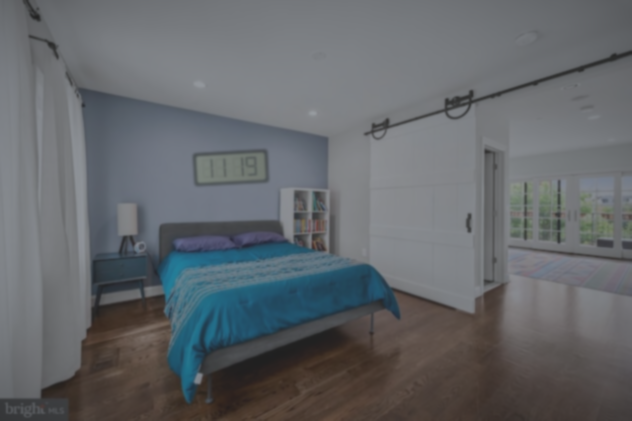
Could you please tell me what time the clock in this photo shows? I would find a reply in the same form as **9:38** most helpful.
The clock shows **11:19**
